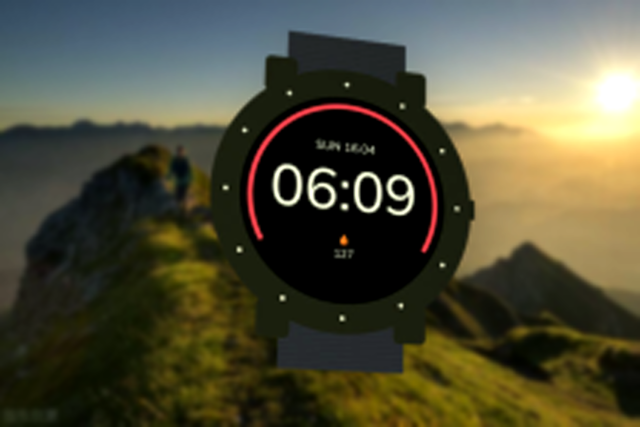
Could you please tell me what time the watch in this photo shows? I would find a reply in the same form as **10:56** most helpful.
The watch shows **6:09**
